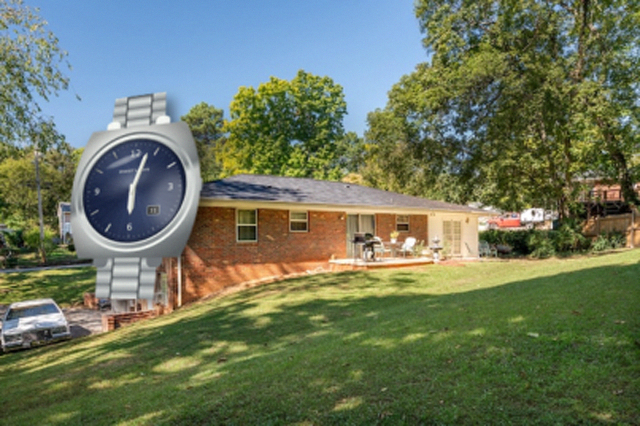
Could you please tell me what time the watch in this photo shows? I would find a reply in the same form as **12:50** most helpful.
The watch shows **6:03**
